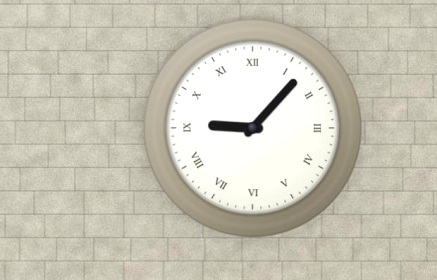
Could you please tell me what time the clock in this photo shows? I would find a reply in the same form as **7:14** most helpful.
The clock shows **9:07**
